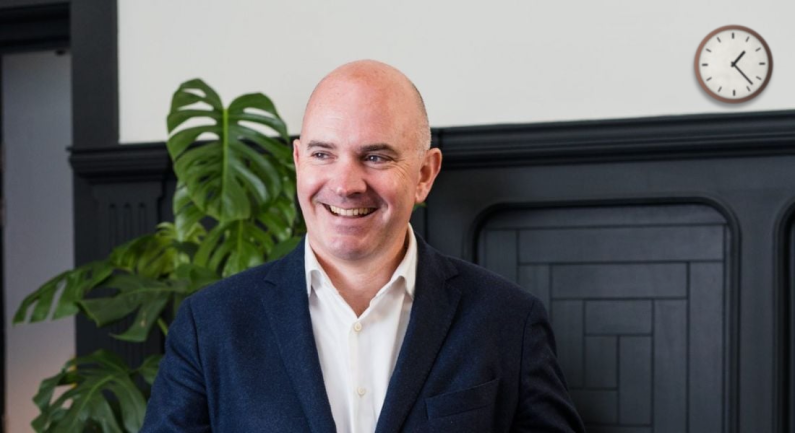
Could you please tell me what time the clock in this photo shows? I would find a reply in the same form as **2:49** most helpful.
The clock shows **1:23**
